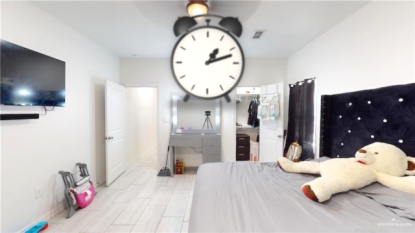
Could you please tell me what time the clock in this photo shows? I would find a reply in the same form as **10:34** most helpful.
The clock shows **1:12**
